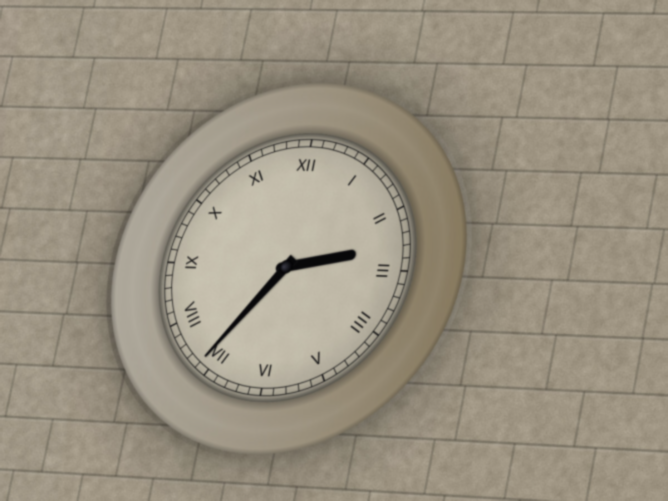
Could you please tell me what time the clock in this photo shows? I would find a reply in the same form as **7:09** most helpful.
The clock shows **2:36**
